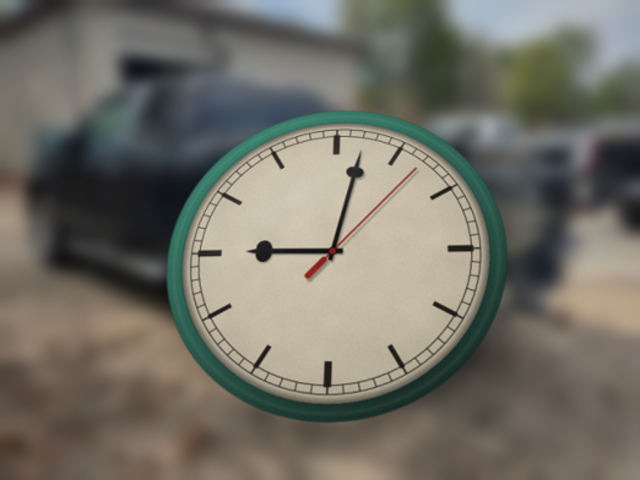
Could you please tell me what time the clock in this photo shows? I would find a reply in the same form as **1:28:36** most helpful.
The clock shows **9:02:07**
